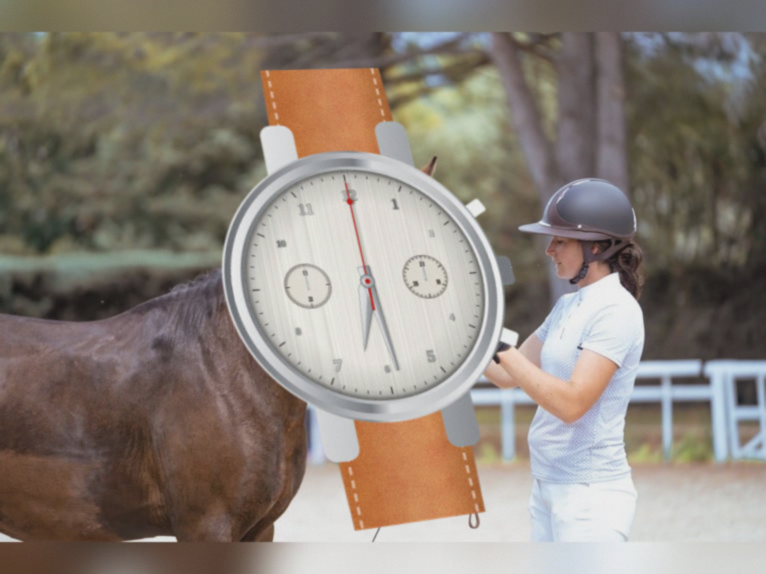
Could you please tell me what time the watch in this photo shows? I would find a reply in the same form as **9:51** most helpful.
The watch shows **6:29**
